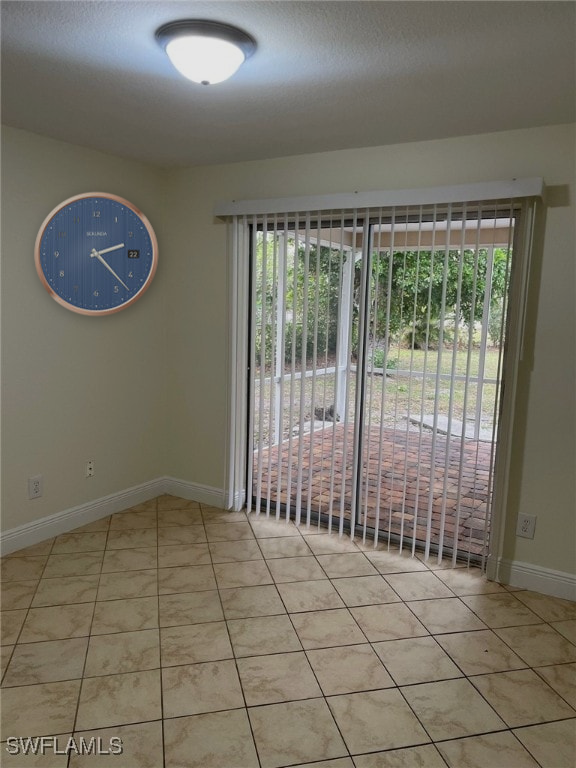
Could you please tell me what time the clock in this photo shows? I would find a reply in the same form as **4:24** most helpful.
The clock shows **2:23**
